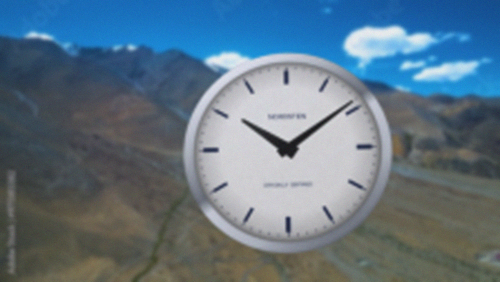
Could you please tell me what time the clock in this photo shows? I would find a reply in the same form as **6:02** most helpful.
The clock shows **10:09**
